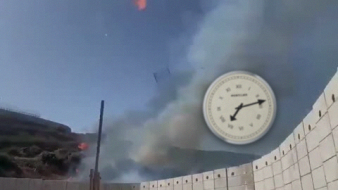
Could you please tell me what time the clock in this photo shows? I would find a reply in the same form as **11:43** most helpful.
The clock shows **7:13**
